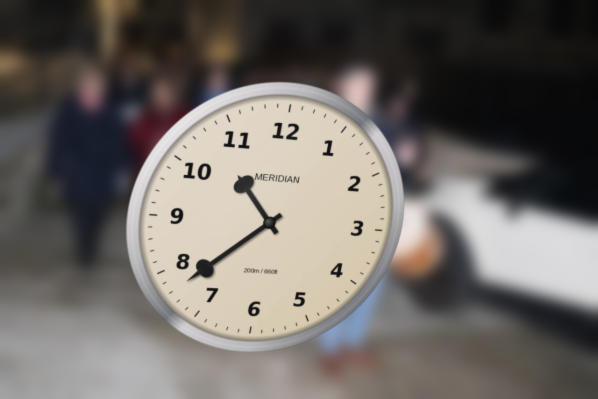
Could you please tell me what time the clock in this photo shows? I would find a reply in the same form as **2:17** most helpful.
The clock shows **10:38**
